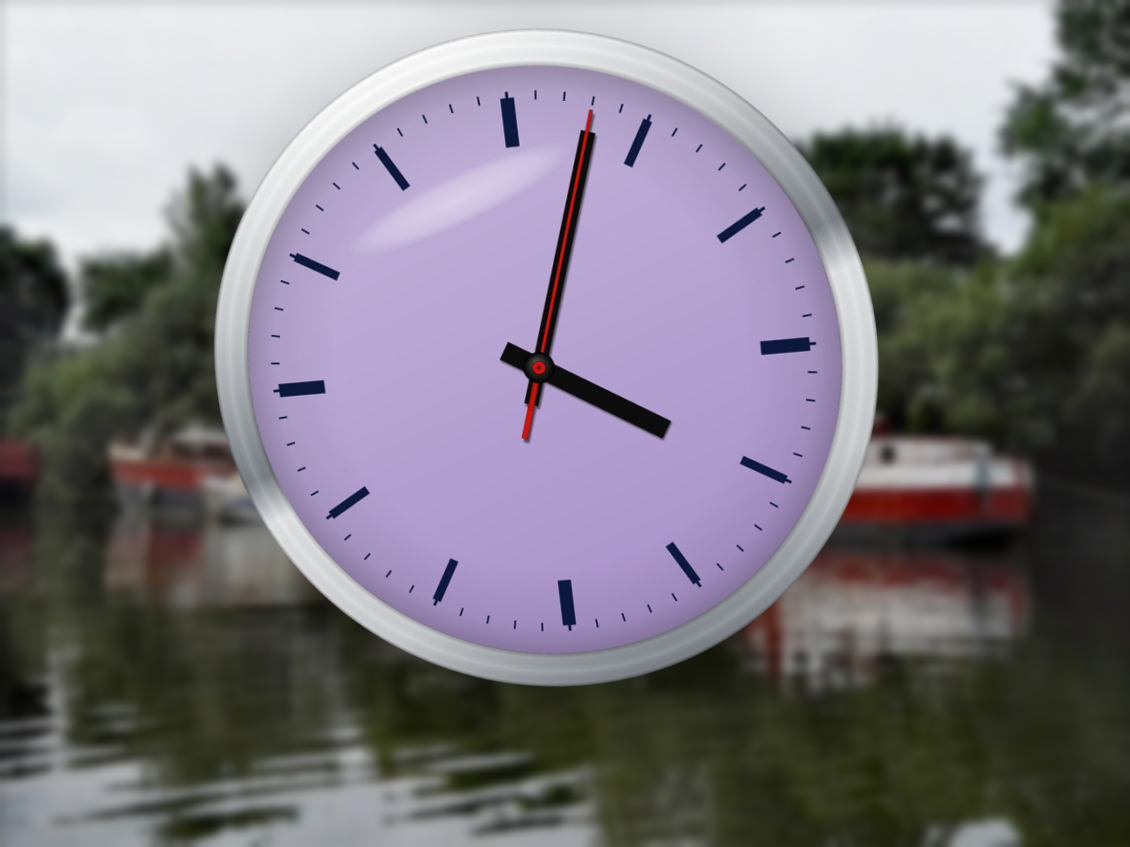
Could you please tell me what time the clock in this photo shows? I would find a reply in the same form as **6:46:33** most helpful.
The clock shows **4:03:03**
